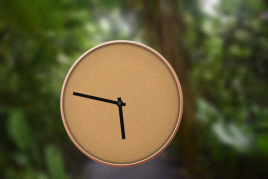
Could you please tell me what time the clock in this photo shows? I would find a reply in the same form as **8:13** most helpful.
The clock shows **5:47**
